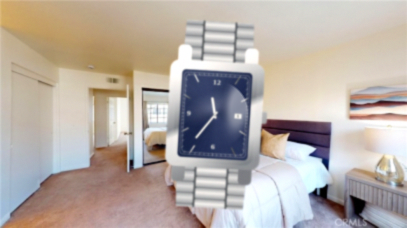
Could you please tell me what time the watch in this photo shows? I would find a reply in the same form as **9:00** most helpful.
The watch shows **11:36**
